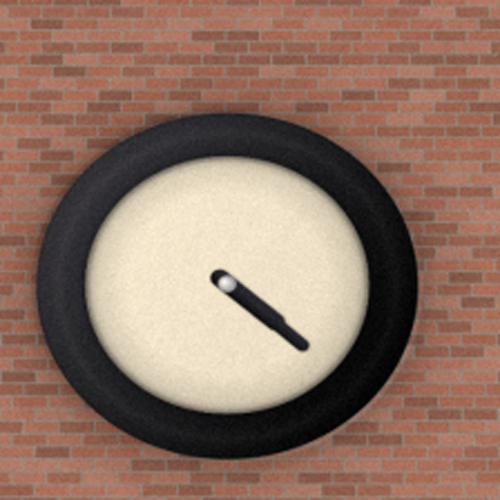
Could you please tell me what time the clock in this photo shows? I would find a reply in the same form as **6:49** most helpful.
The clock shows **4:22**
